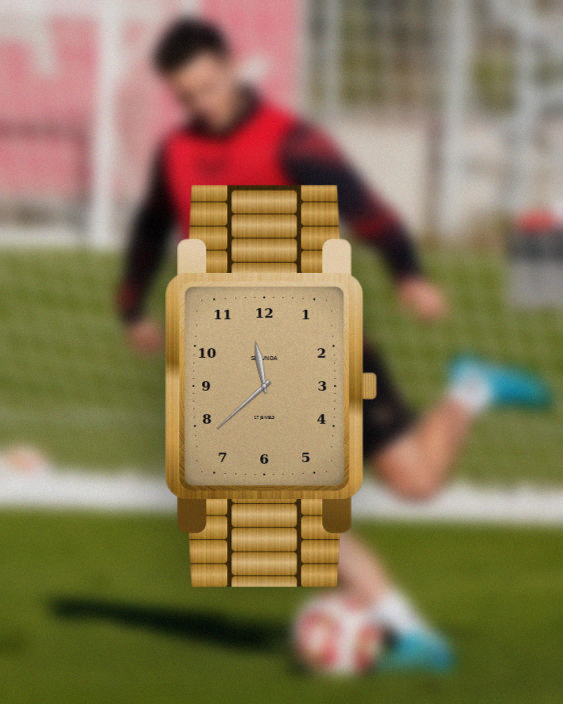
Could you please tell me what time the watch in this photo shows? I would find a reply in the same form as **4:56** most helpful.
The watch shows **11:38**
